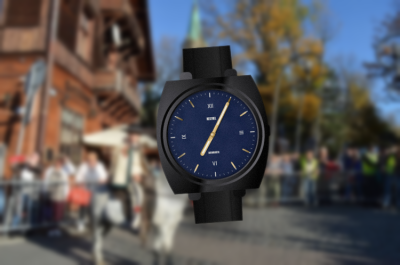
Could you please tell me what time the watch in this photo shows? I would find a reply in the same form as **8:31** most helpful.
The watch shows **7:05**
